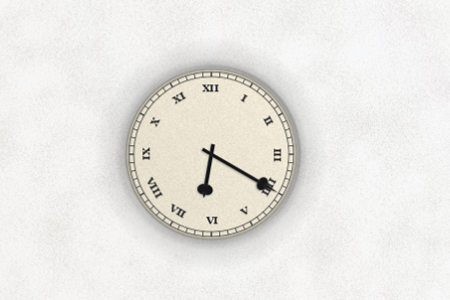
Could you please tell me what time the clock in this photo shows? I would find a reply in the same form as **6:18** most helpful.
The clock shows **6:20**
